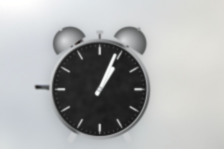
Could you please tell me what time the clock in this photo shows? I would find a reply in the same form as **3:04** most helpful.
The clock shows **1:04**
